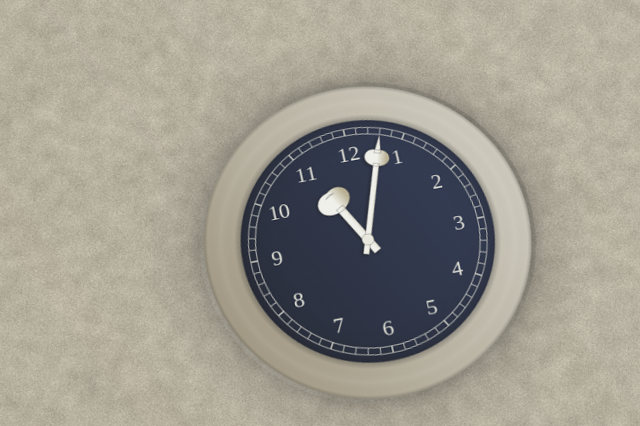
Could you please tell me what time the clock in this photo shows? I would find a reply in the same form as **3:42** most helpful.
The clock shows **11:03**
